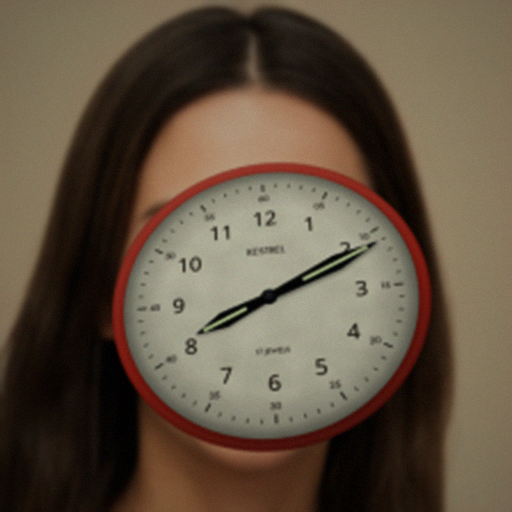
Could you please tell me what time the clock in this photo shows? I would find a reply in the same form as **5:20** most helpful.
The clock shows **8:11**
